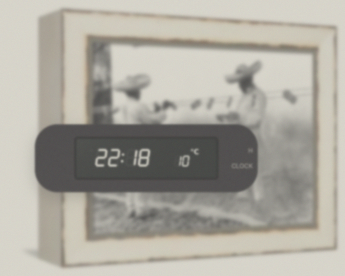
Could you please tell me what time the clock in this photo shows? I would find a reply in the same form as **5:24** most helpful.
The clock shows **22:18**
